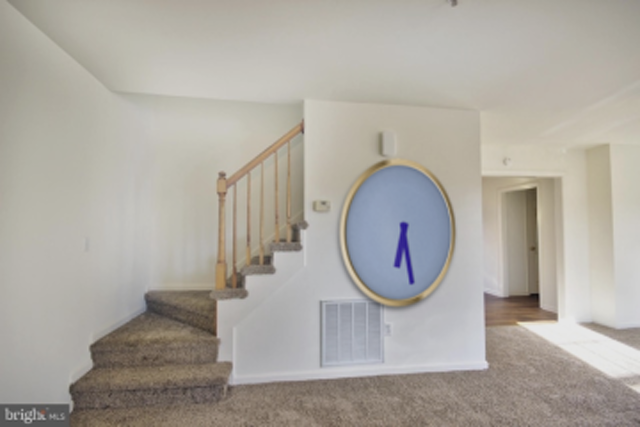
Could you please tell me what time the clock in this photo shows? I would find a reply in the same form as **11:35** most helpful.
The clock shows **6:28**
